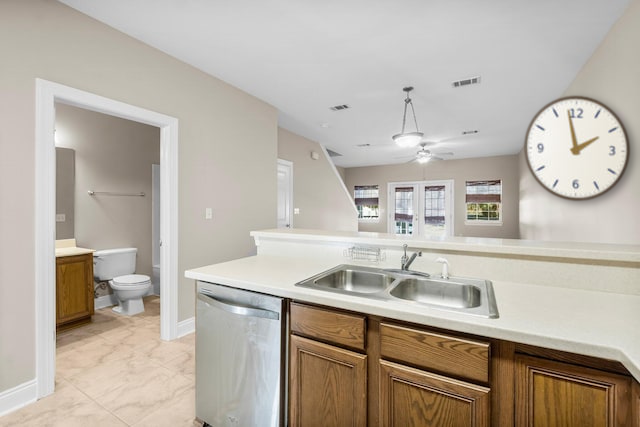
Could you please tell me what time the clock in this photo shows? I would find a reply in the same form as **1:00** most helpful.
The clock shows **1:58**
